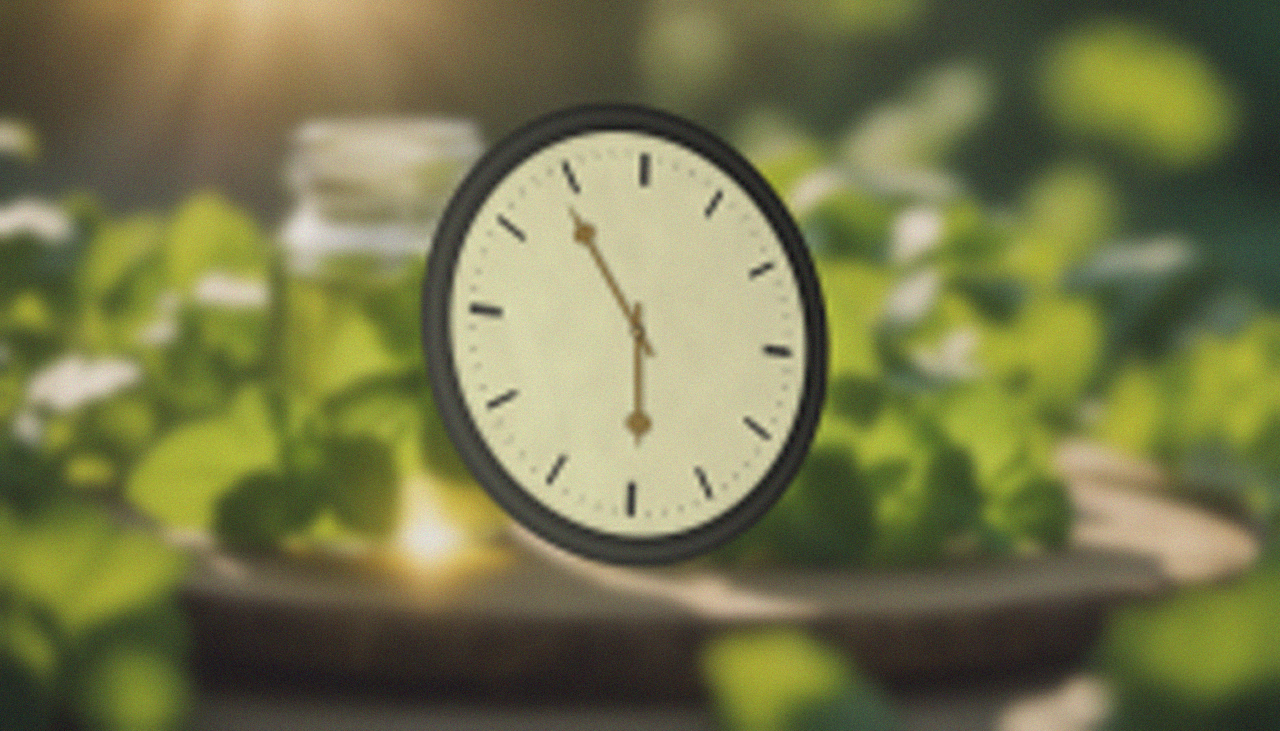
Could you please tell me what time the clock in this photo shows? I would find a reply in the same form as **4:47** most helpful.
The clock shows **5:54**
